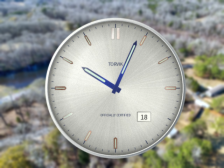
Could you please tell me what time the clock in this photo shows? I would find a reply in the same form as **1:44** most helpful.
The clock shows **10:04**
